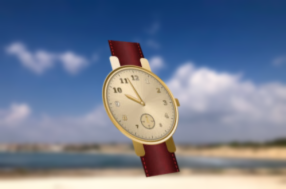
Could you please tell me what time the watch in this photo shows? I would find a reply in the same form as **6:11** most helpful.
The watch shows **9:57**
